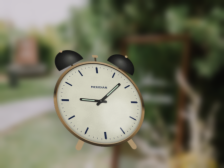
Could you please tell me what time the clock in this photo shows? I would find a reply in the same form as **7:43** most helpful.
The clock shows **9:08**
